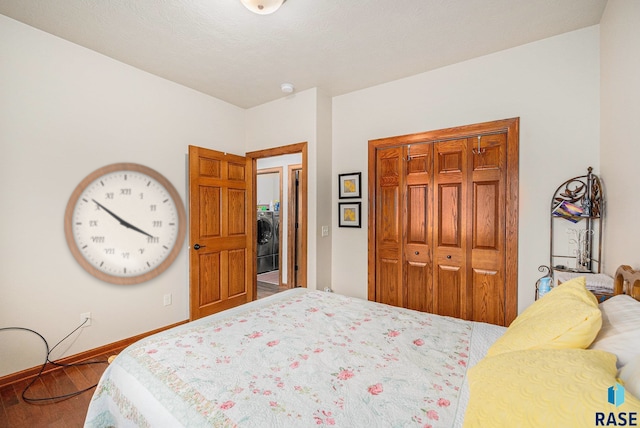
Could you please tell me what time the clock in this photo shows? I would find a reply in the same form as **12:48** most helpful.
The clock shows **3:51**
